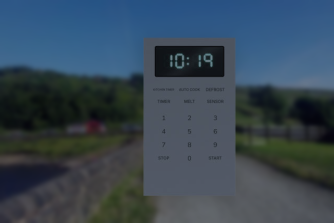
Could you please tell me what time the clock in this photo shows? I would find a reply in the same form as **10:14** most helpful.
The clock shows **10:19**
